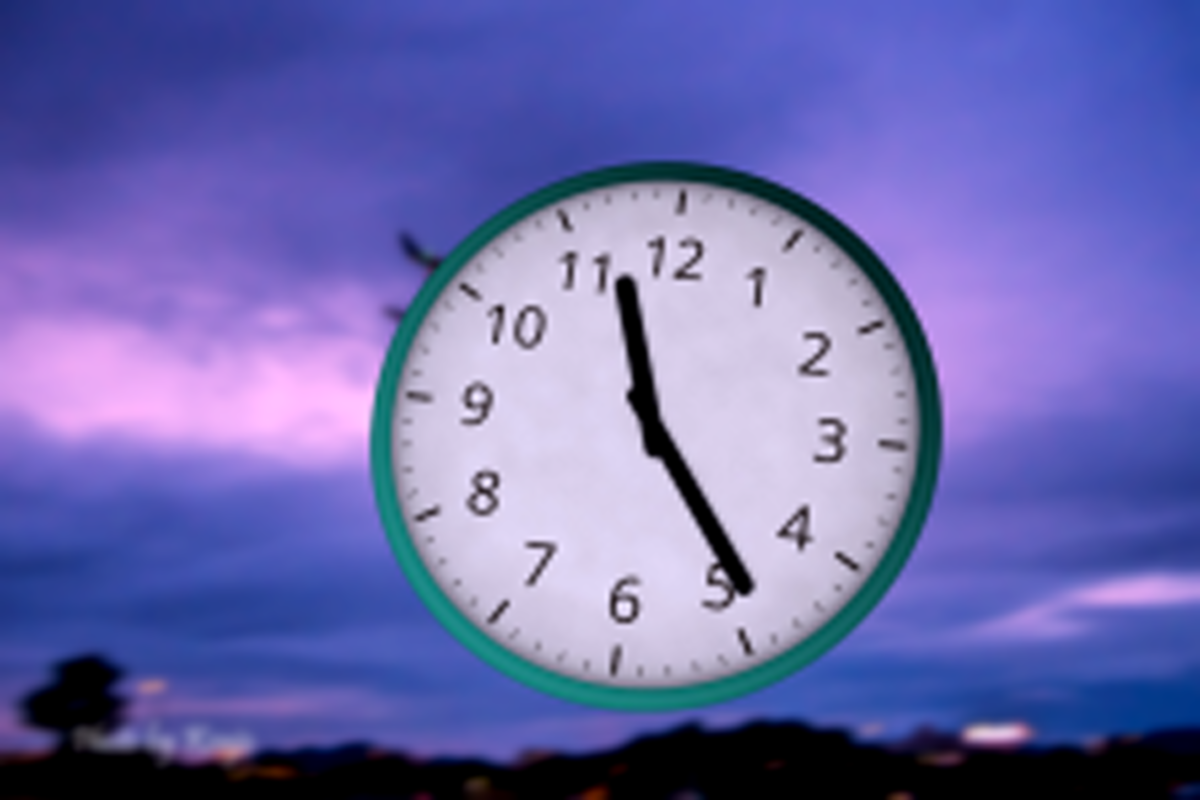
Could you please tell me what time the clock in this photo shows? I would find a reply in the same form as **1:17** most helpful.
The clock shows **11:24**
